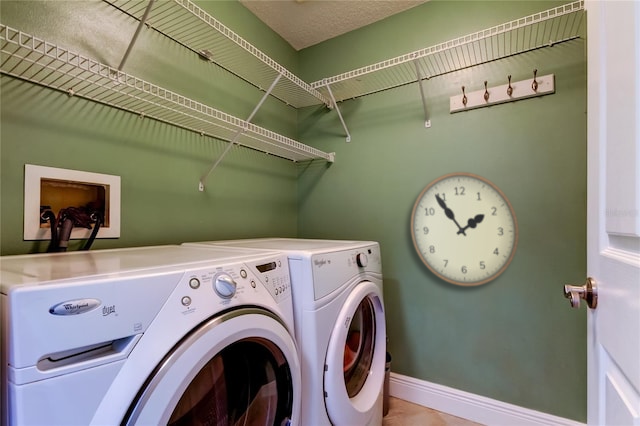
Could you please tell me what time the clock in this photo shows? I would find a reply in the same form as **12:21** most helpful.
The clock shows **1:54**
